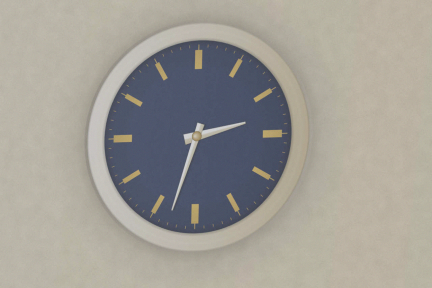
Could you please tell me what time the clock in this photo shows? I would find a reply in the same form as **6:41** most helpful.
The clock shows **2:33**
